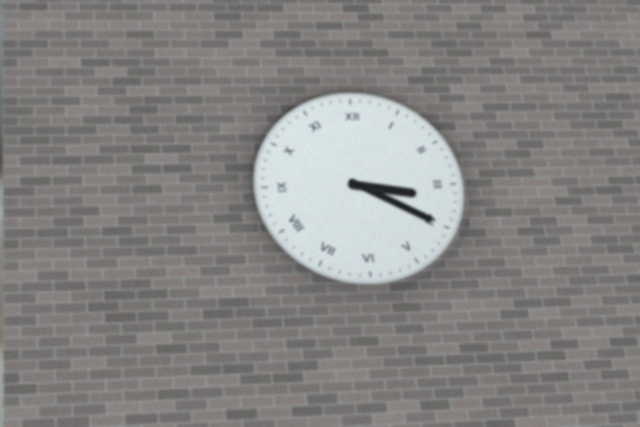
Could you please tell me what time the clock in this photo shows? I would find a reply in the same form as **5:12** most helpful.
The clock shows **3:20**
